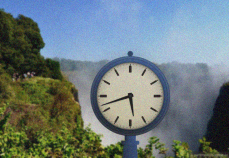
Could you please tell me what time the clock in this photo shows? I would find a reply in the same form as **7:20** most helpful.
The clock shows **5:42**
